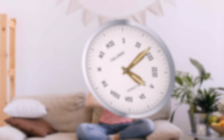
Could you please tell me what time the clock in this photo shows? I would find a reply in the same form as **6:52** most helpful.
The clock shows **5:13**
